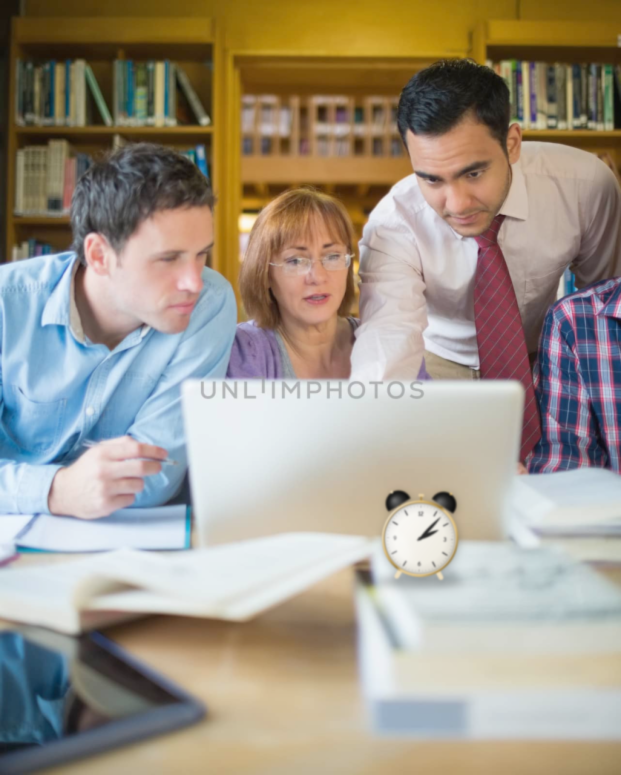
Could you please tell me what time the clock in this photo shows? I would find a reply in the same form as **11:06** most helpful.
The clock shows **2:07**
